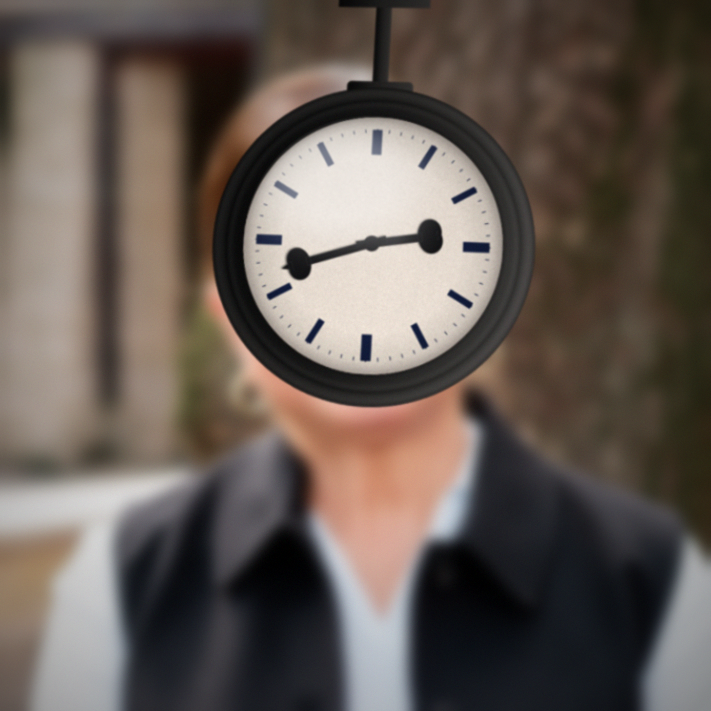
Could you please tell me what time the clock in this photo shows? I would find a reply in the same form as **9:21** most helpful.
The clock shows **2:42**
